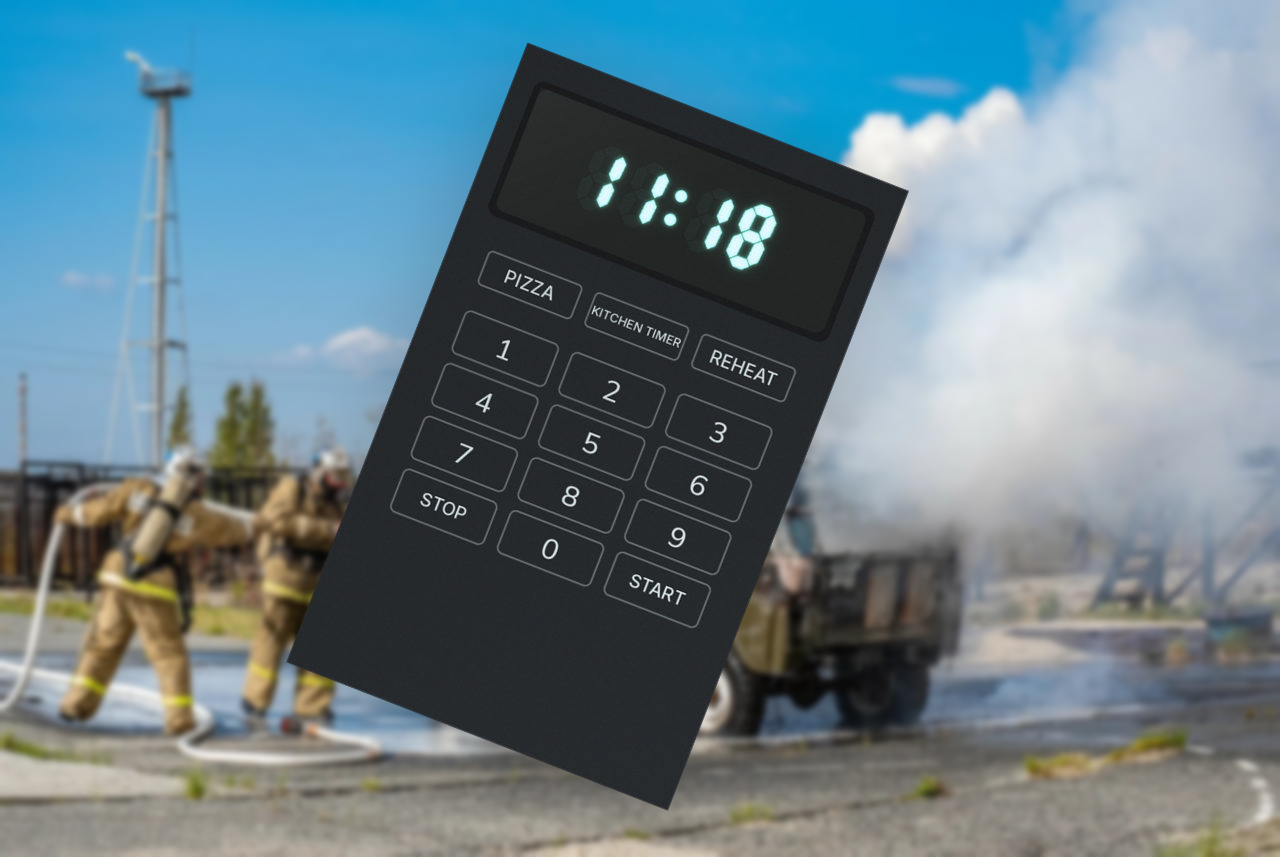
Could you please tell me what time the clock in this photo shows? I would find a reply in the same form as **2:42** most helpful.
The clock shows **11:18**
